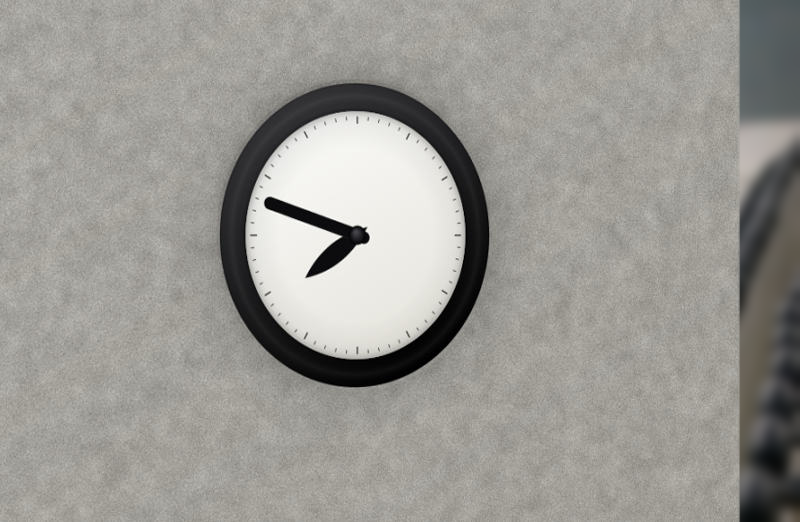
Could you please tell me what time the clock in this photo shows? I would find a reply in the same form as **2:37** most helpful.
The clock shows **7:48**
